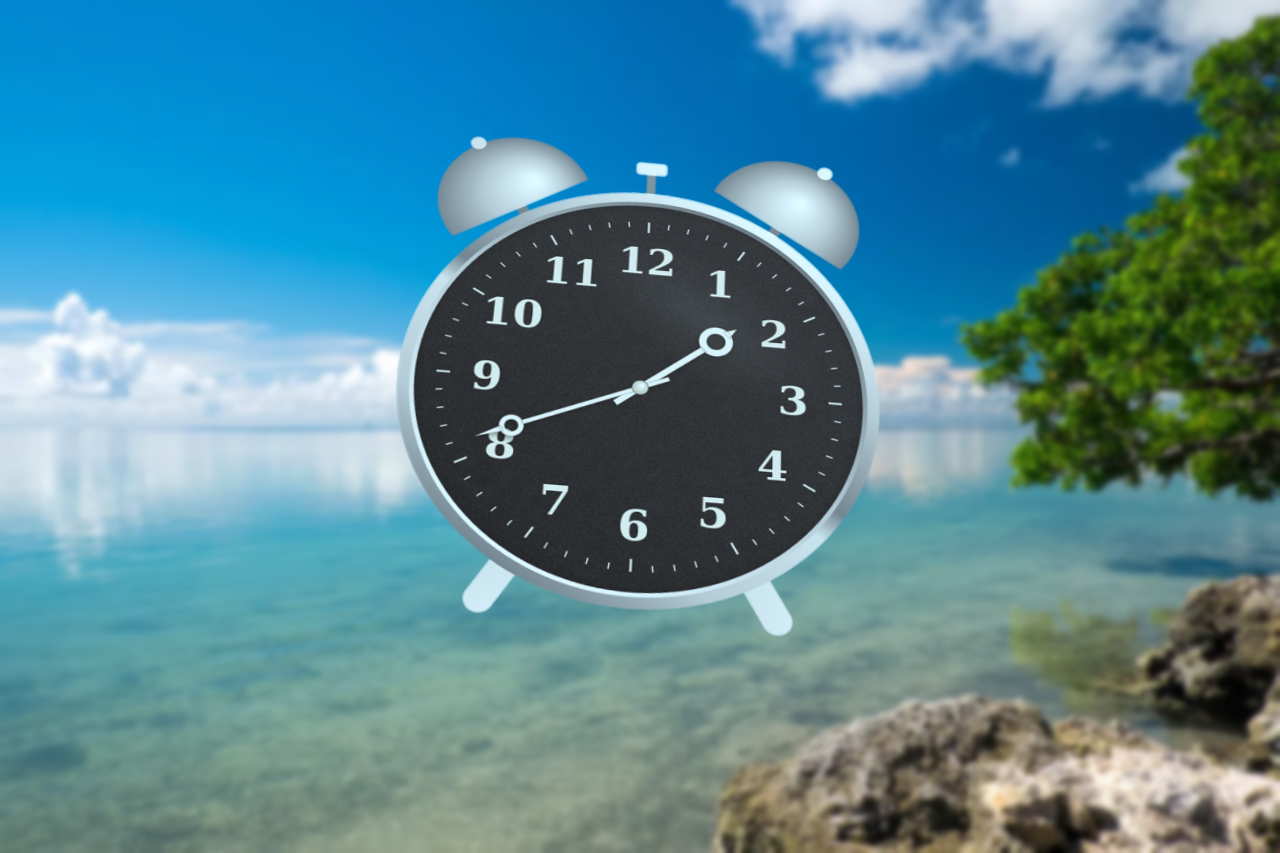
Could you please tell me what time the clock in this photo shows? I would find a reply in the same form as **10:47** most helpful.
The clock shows **1:41**
